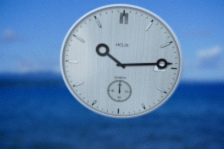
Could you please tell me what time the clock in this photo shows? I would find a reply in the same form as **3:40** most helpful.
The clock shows **10:14**
